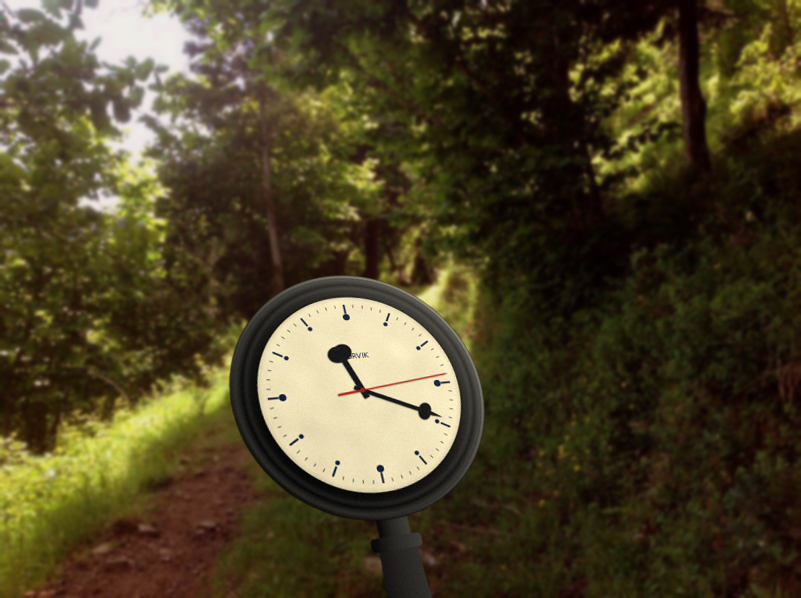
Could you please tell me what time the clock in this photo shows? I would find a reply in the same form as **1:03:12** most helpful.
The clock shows **11:19:14**
